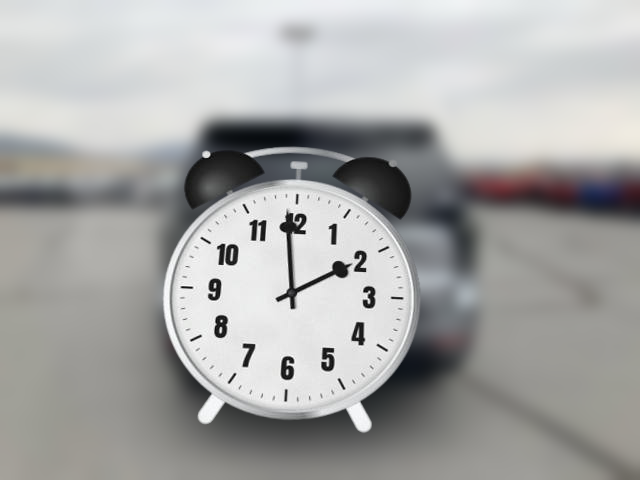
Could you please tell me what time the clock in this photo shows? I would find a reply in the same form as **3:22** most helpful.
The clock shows **1:59**
